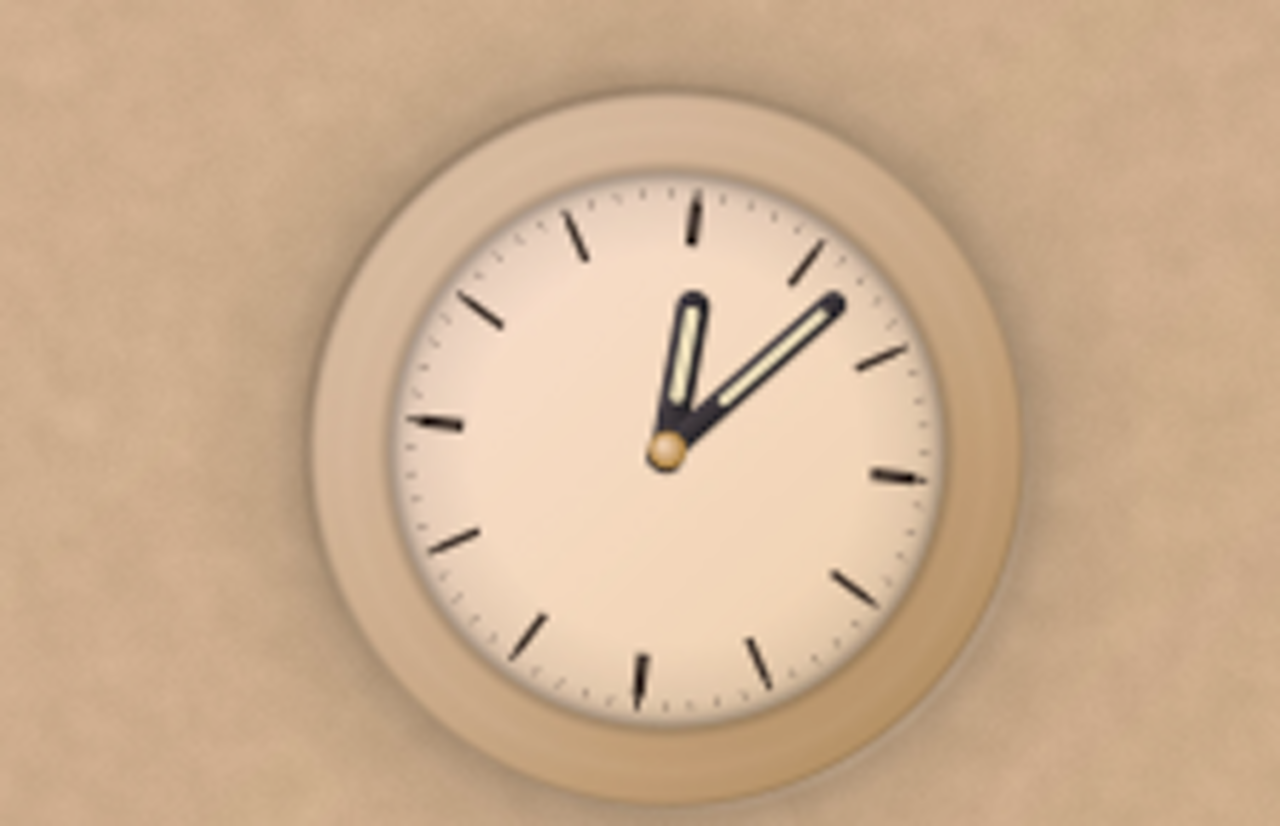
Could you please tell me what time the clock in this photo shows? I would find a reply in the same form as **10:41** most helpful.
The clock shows **12:07**
